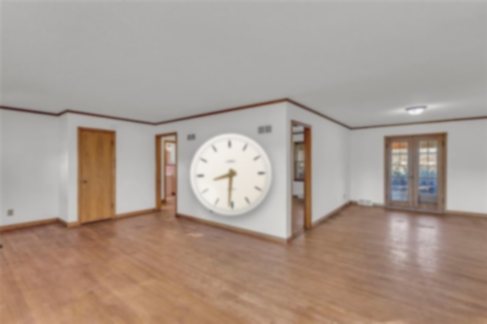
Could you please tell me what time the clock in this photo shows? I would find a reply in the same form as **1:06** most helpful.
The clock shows **8:31**
